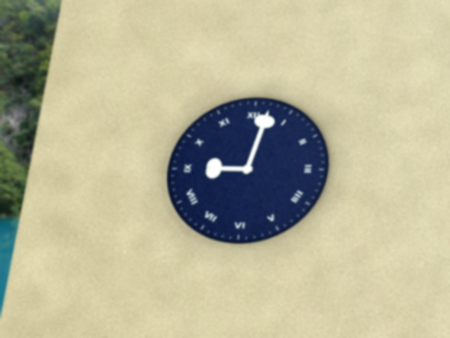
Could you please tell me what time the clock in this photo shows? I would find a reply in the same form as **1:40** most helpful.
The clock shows **9:02**
